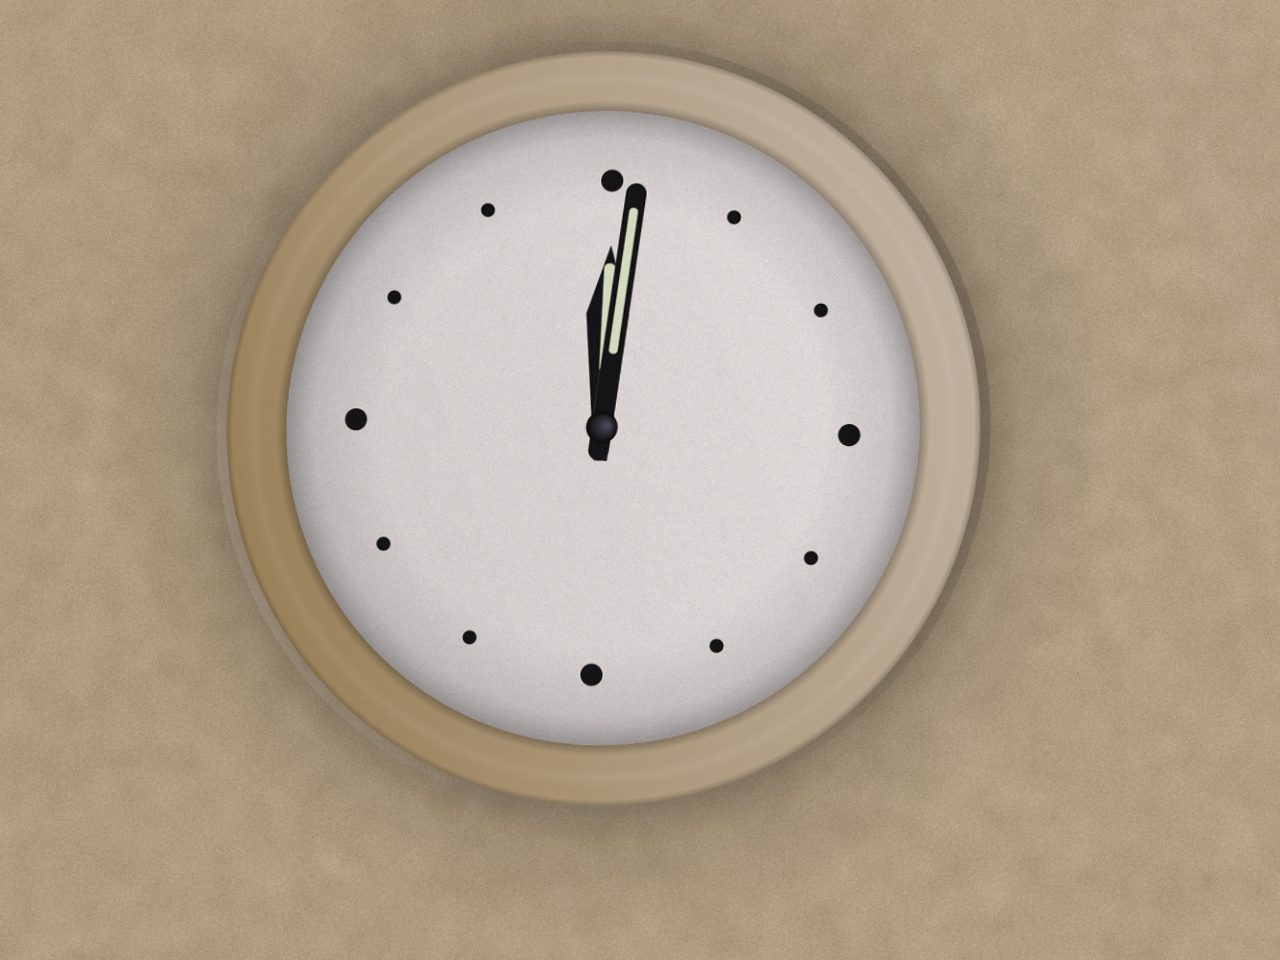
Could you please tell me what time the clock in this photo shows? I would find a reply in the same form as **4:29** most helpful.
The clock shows **12:01**
